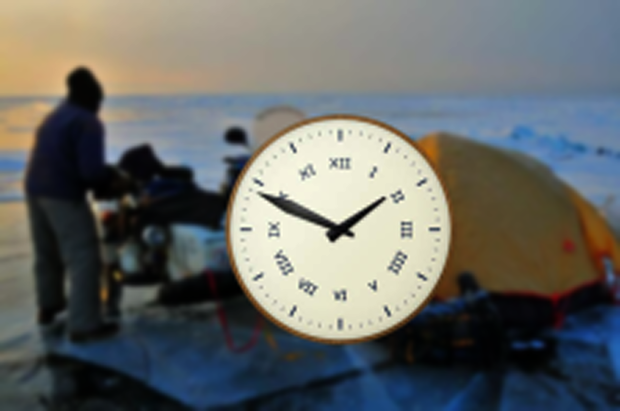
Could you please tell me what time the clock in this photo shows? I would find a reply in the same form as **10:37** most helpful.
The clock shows **1:49**
